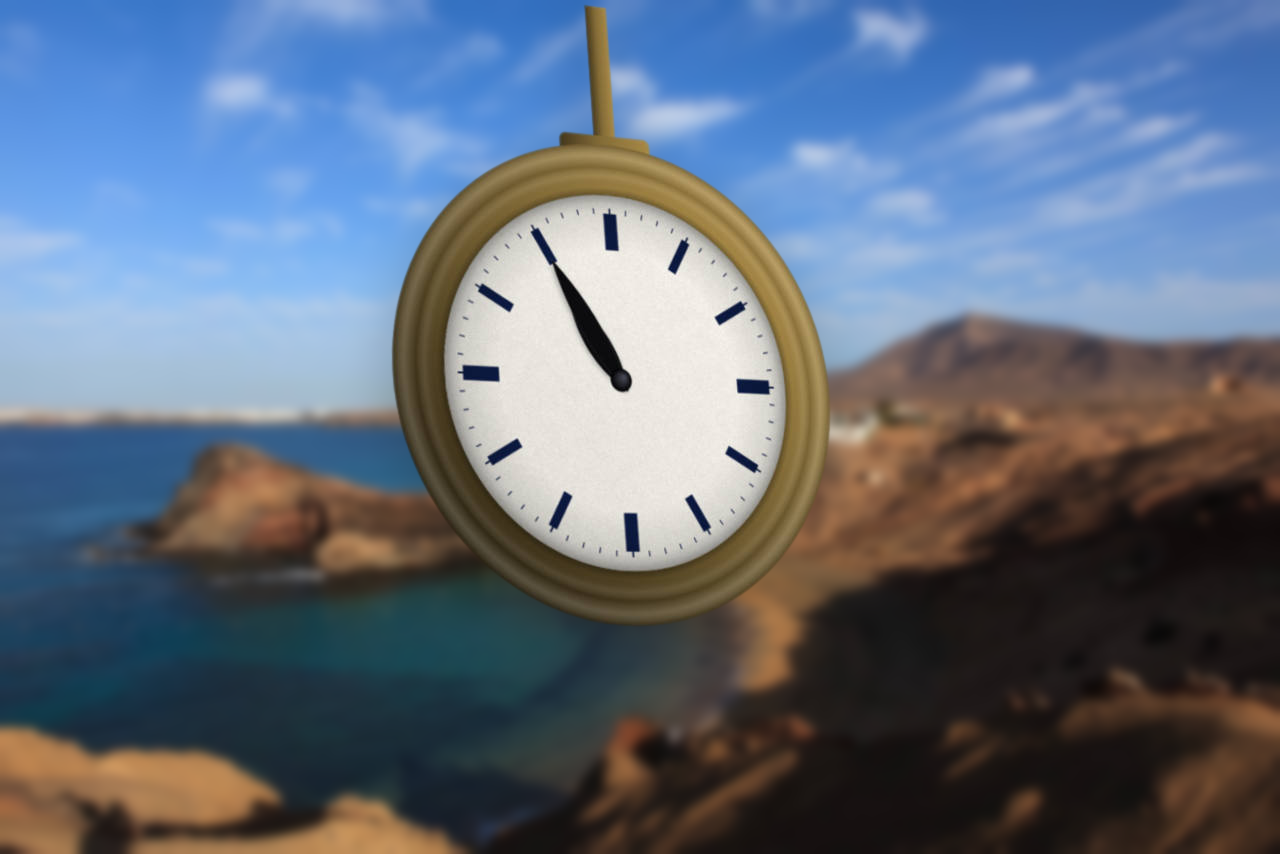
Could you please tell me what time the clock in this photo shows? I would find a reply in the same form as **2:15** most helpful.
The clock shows **10:55**
